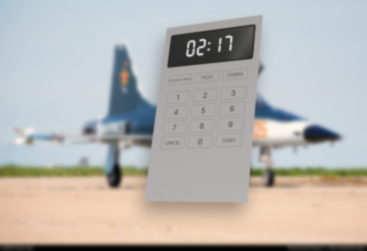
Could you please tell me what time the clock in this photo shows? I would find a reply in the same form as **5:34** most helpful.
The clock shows **2:17**
